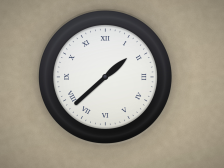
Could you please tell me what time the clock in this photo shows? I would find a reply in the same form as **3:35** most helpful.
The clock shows **1:38**
